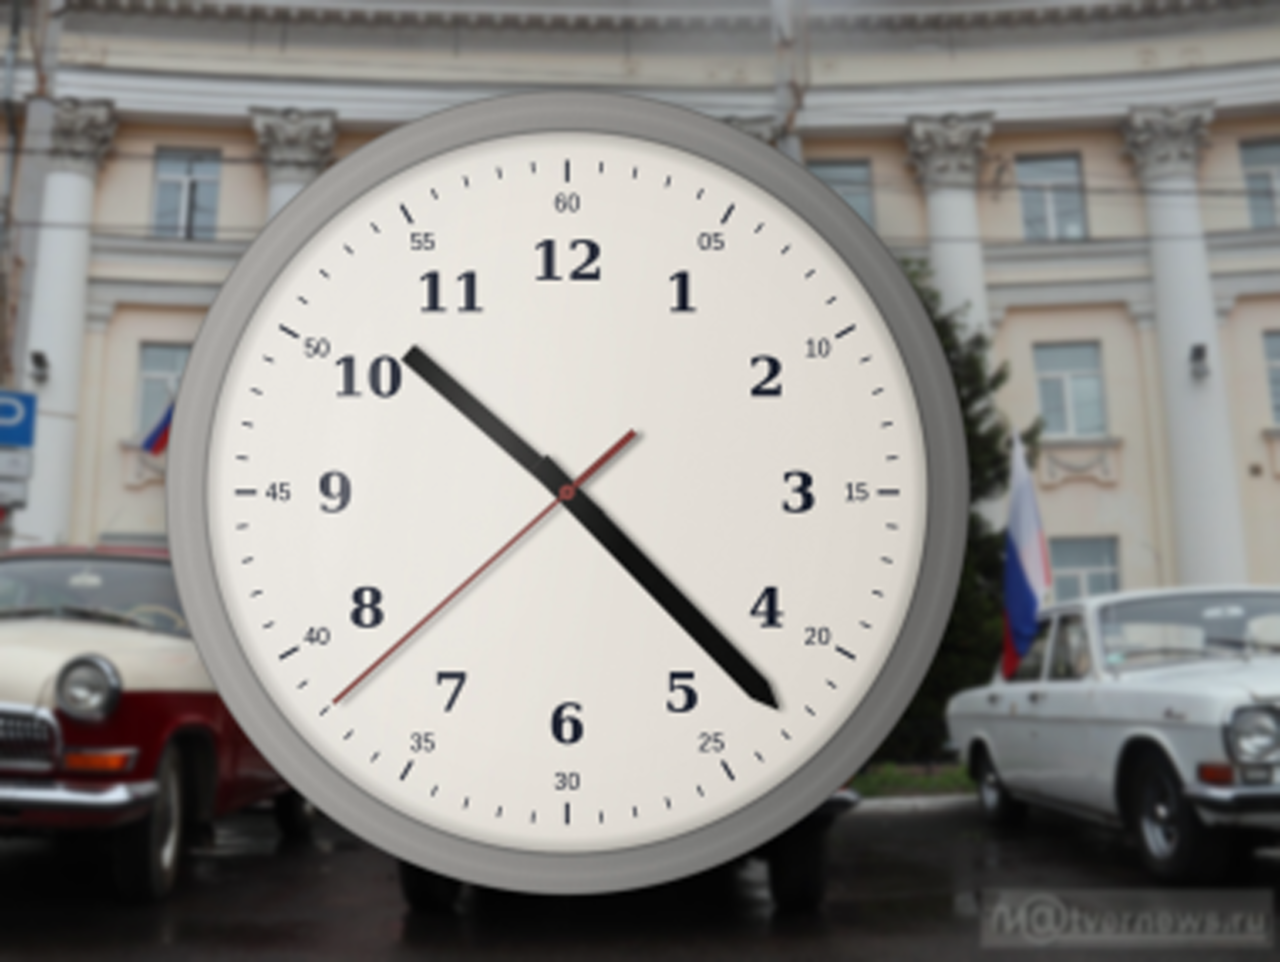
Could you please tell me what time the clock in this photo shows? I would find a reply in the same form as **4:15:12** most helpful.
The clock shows **10:22:38**
